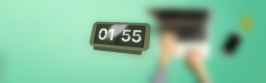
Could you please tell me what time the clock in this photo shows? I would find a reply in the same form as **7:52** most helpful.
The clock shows **1:55**
